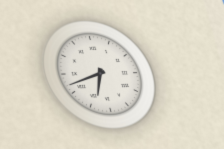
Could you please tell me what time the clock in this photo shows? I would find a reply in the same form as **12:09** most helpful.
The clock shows **6:42**
